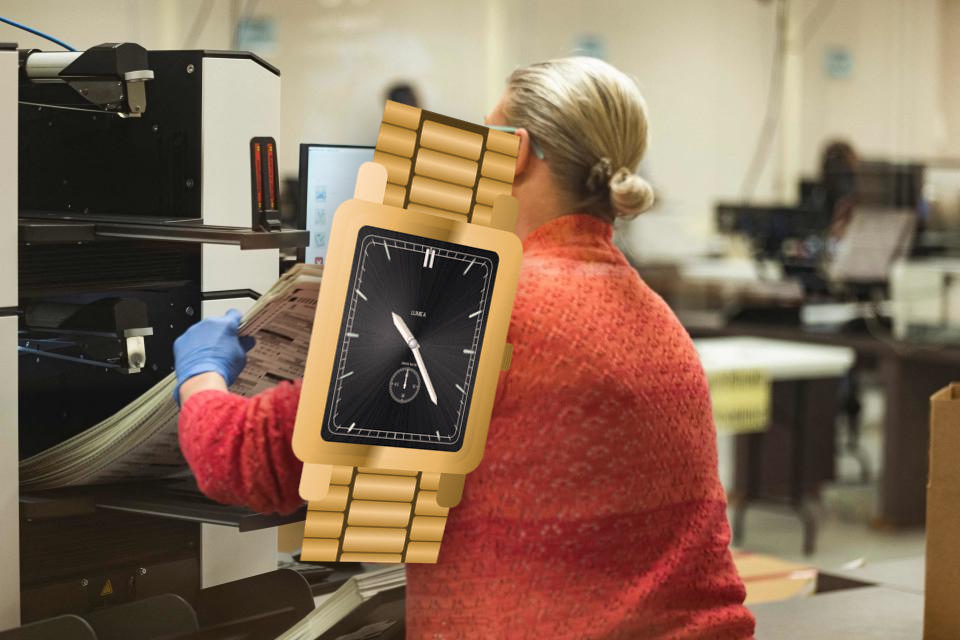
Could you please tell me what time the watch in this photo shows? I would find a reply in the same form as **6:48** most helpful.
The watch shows **10:24**
